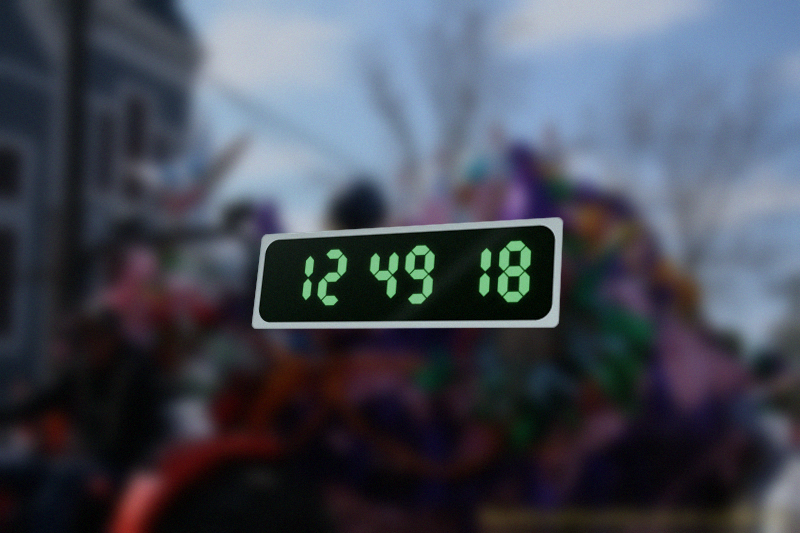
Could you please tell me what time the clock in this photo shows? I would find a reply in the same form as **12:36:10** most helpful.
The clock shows **12:49:18**
